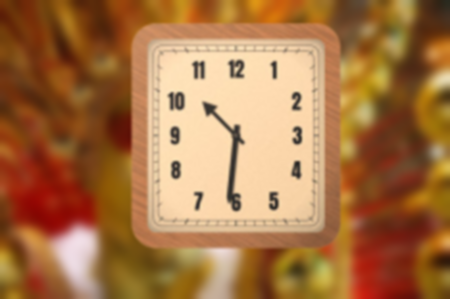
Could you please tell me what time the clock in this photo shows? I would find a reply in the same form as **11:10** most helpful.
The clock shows **10:31**
